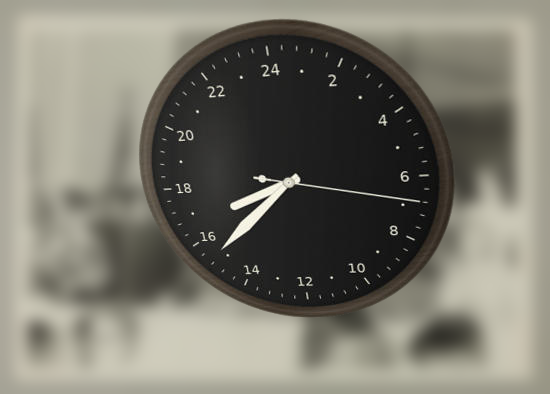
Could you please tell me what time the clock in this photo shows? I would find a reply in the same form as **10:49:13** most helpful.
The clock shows **16:38:17**
